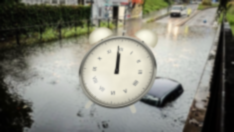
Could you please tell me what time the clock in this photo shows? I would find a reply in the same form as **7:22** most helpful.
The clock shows **11:59**
